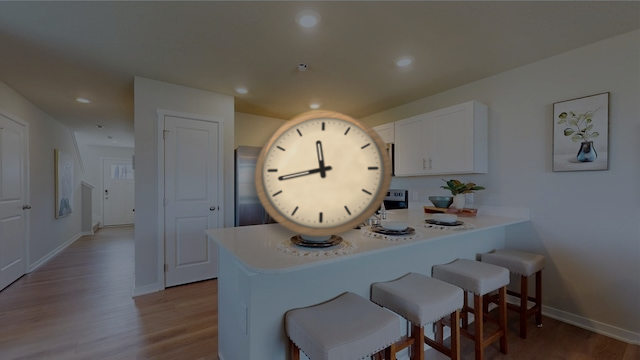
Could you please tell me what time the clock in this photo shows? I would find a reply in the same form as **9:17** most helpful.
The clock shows **11:43**
